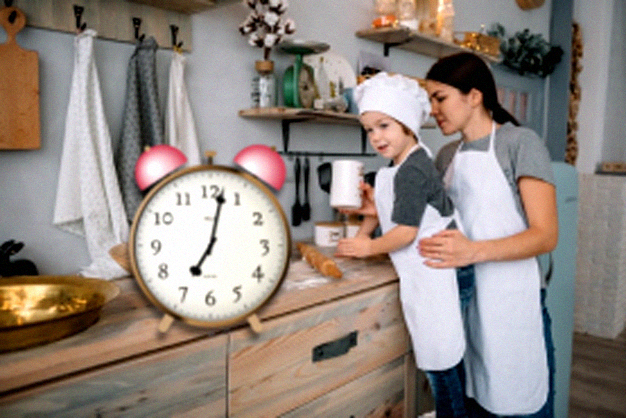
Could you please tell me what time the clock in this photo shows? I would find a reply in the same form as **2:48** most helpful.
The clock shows **7:02**
